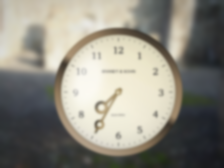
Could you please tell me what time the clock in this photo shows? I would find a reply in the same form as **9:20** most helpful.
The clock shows **7:35**
